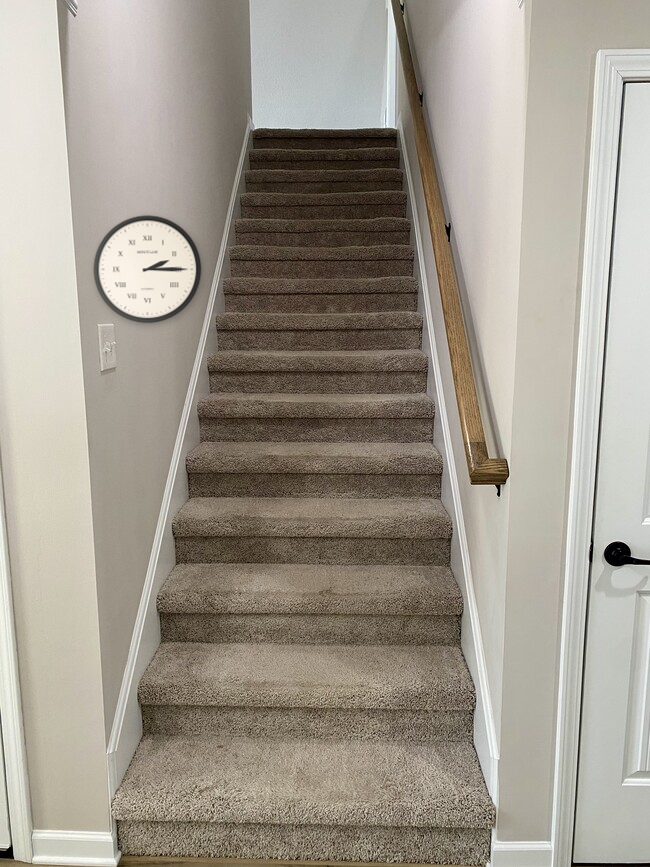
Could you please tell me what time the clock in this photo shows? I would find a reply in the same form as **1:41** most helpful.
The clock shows **2:15**
